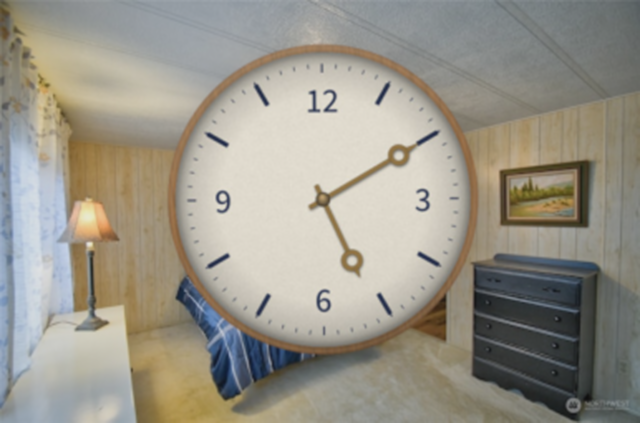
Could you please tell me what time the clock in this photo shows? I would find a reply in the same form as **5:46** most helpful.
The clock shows **5:10**
